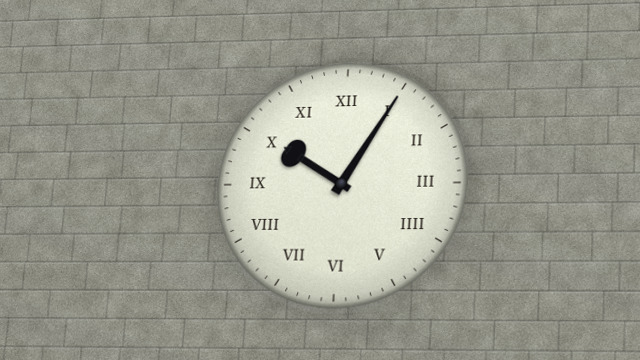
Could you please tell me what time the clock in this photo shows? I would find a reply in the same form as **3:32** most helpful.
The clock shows **10:05**
